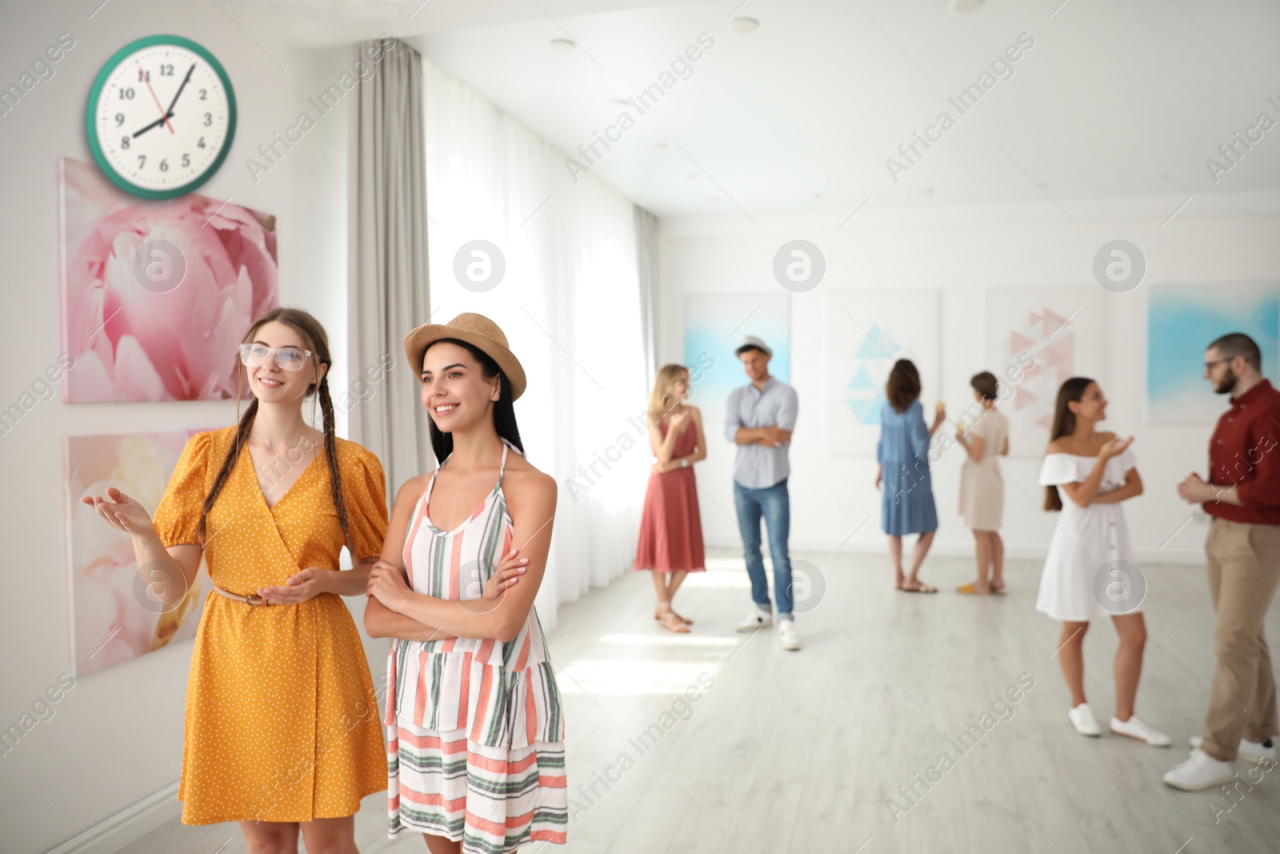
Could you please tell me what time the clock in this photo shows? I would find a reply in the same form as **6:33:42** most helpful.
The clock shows **8:04:55**
